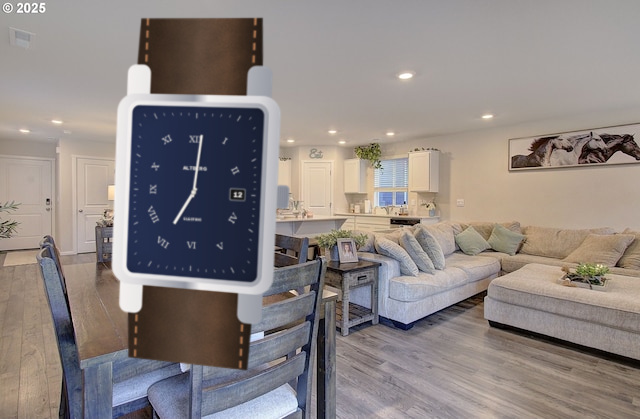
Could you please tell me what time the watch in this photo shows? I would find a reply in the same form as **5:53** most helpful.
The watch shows **7:01**
